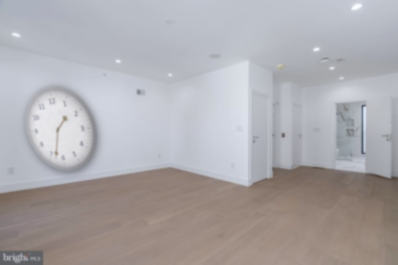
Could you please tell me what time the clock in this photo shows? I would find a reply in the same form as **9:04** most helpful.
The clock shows **1:33**
